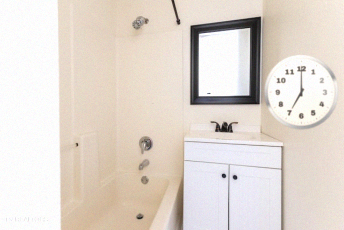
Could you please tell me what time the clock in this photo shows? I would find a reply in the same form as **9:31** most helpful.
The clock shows **7:00**
